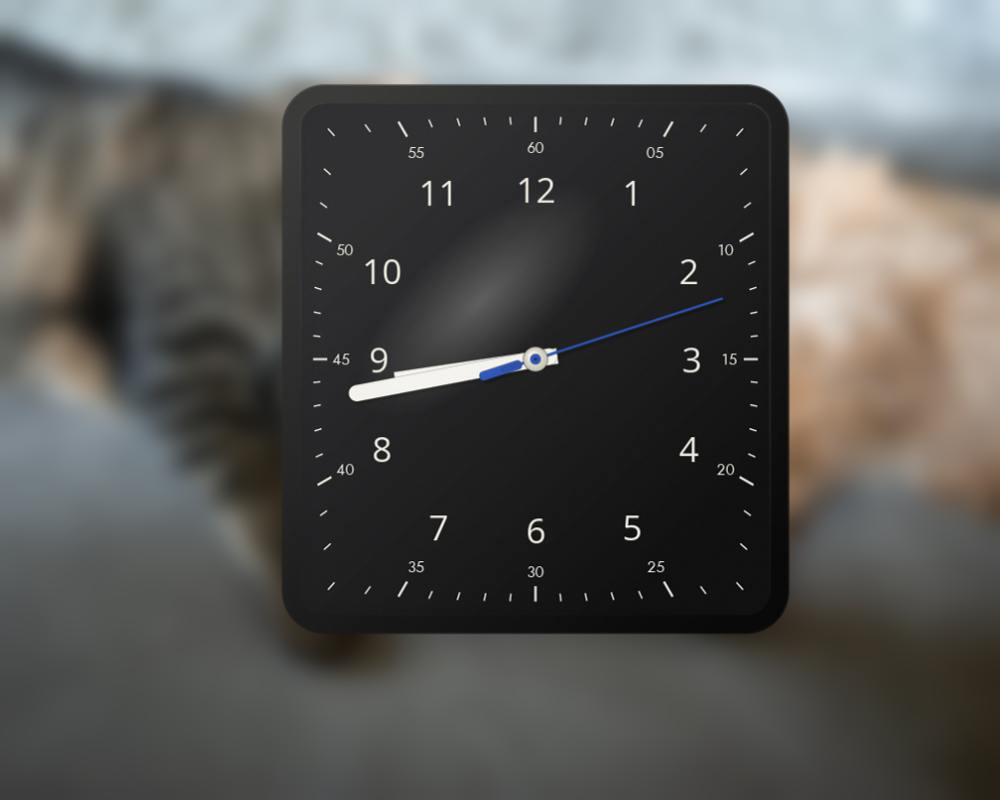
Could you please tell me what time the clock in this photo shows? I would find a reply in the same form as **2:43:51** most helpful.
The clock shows **8:43:12**
